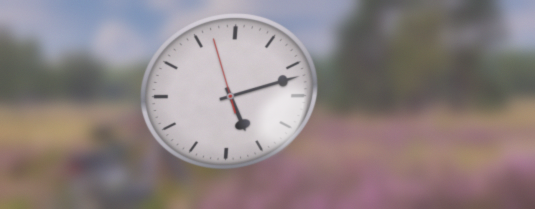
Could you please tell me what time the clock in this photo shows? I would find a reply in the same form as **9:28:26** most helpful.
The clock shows **5:11:57**
